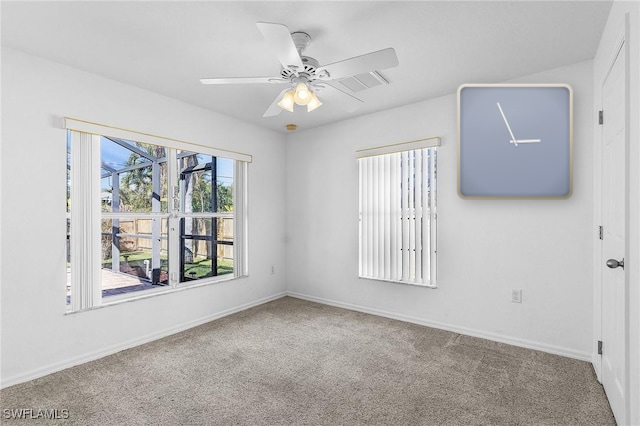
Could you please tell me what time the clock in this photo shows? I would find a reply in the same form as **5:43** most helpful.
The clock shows **2:56**
